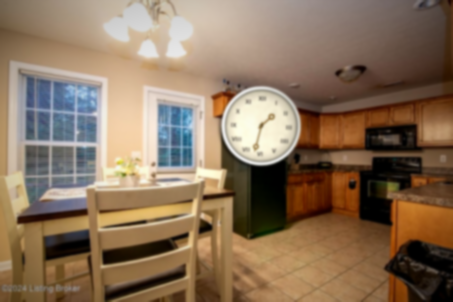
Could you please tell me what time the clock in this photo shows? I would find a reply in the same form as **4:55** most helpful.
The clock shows **1:32**
